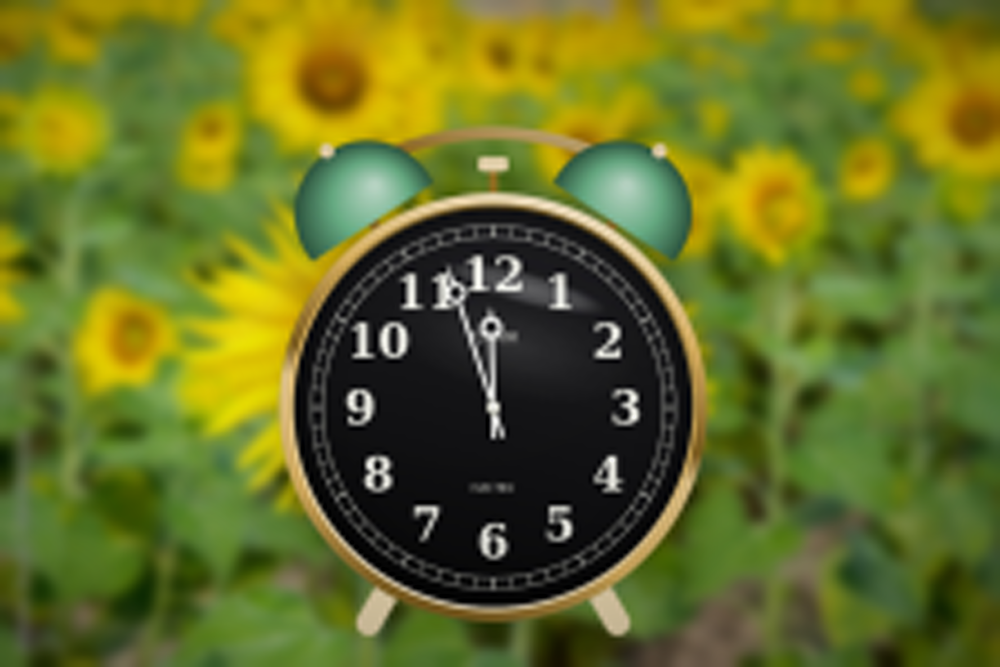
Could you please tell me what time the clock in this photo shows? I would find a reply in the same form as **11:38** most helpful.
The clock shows **11:57**
